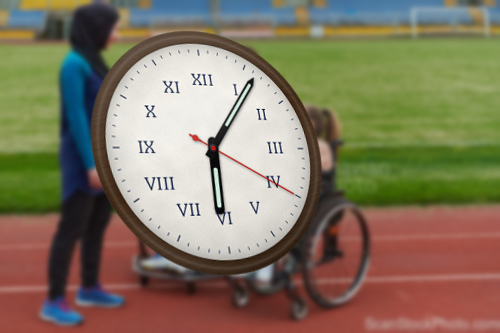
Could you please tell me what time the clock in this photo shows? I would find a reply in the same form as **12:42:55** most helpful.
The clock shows **6:06:20**
